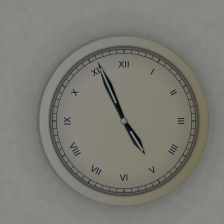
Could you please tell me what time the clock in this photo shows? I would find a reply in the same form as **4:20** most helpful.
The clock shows **4:56**
